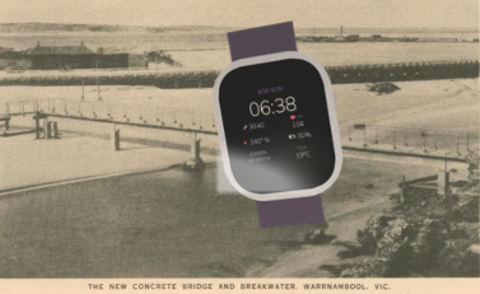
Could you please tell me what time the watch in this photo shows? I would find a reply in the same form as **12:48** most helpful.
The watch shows **6:38**
